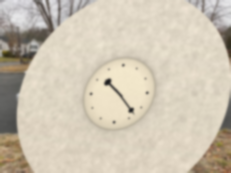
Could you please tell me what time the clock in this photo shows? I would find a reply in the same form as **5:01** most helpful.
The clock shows **10:23**
